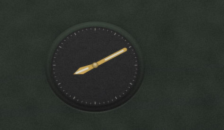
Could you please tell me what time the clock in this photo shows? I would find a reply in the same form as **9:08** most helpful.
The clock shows **8:10**
